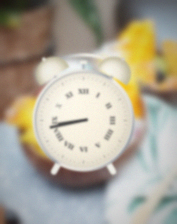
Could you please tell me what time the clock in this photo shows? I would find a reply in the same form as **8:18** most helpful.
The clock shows **8:43**
